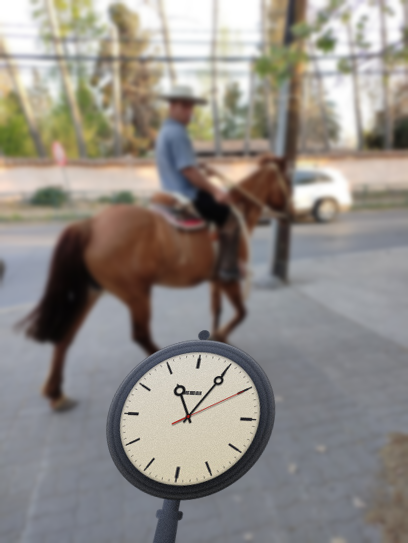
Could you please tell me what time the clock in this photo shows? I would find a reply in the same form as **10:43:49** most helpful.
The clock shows **11:05:10**
